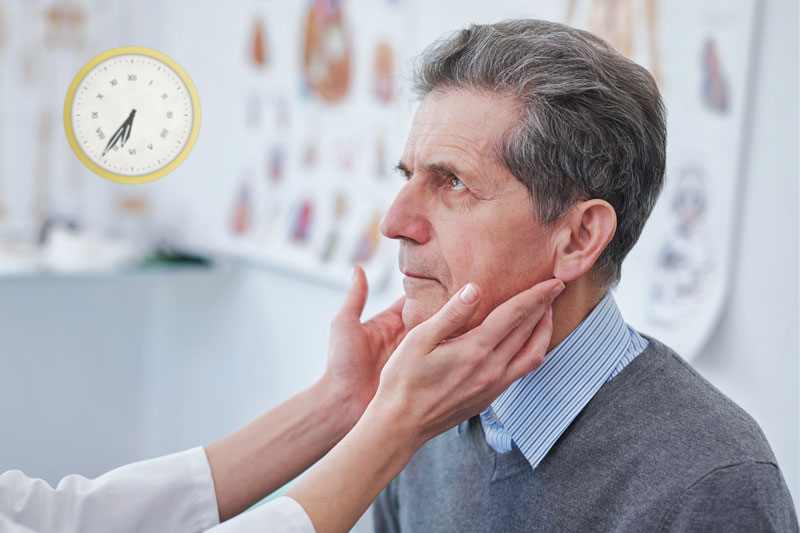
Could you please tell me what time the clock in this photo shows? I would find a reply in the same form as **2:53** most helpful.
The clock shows **6:36**
